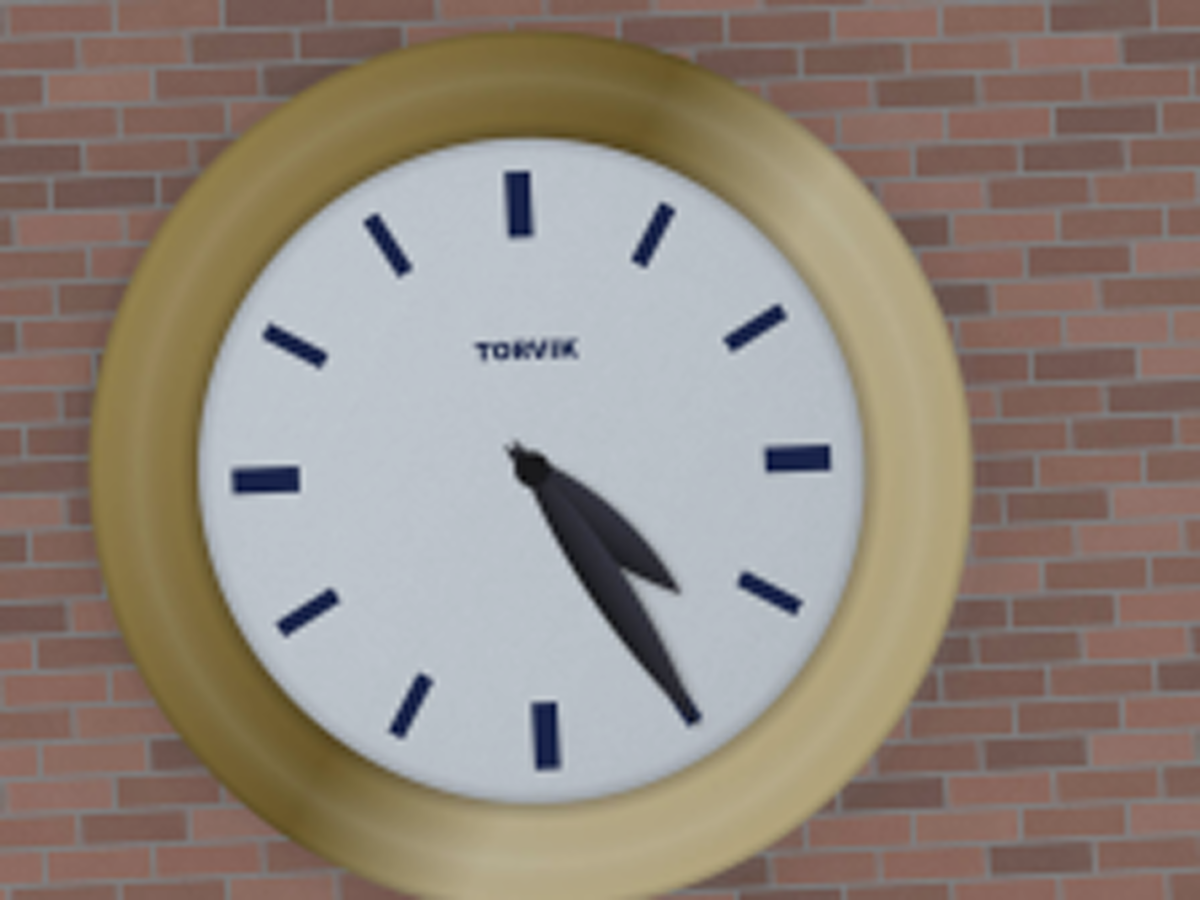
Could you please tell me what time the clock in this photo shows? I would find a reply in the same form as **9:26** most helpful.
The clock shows **4:25**
